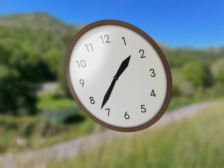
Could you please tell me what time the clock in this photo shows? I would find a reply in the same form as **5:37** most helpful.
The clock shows **1:37**
